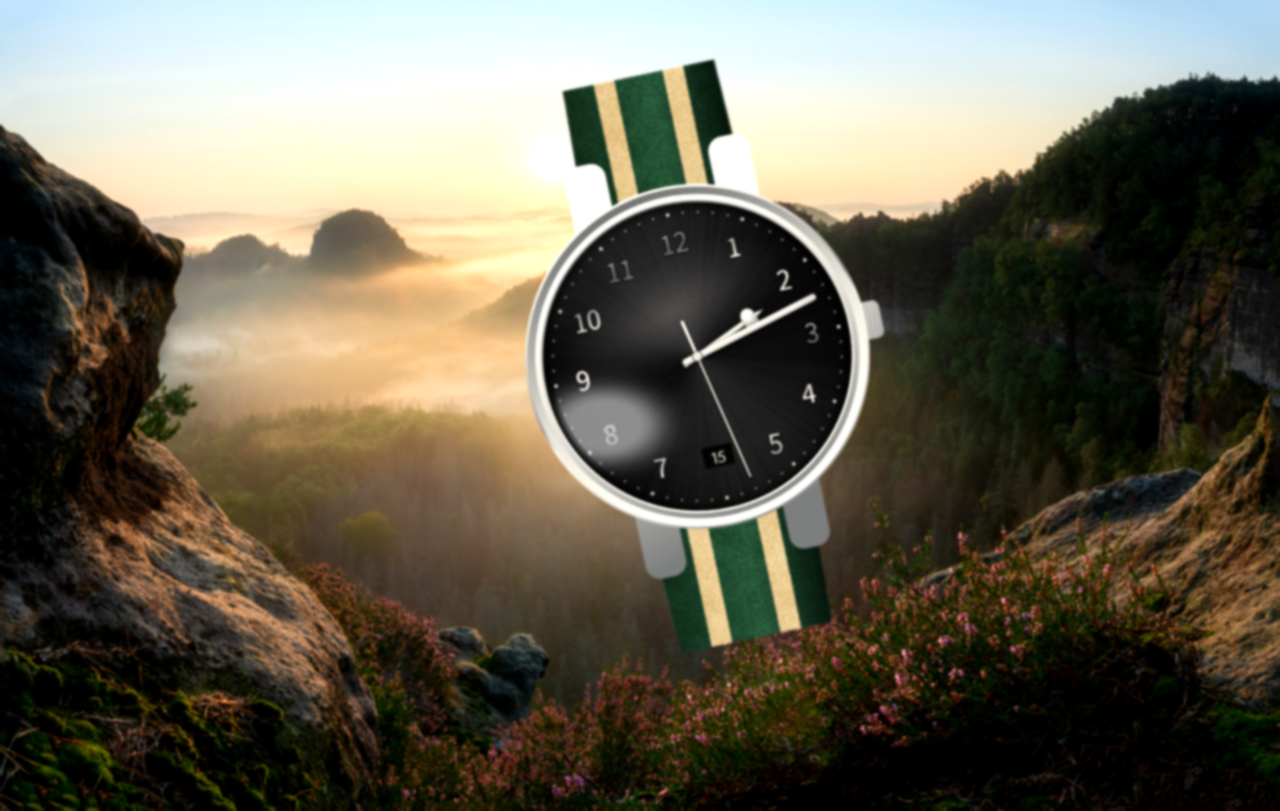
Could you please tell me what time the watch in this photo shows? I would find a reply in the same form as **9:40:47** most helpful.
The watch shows **2:12:28**
